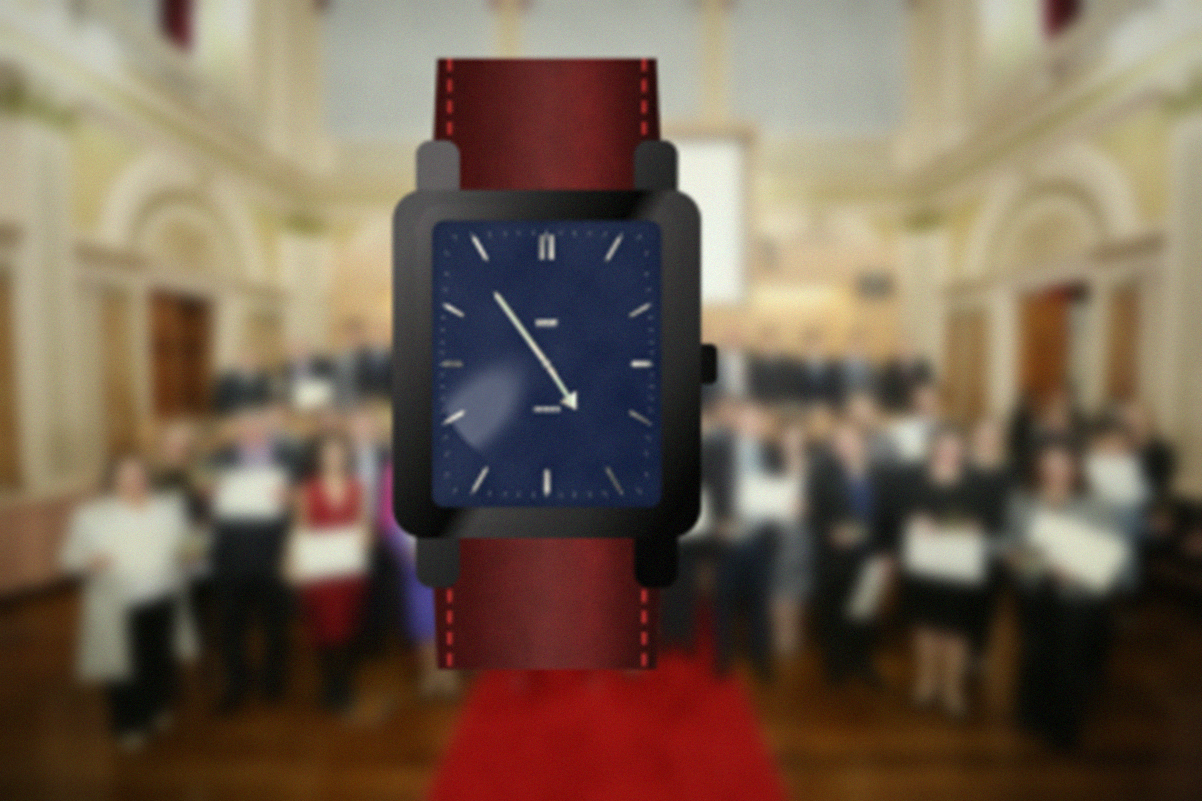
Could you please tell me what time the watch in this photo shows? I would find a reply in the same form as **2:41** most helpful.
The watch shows **4:54**
